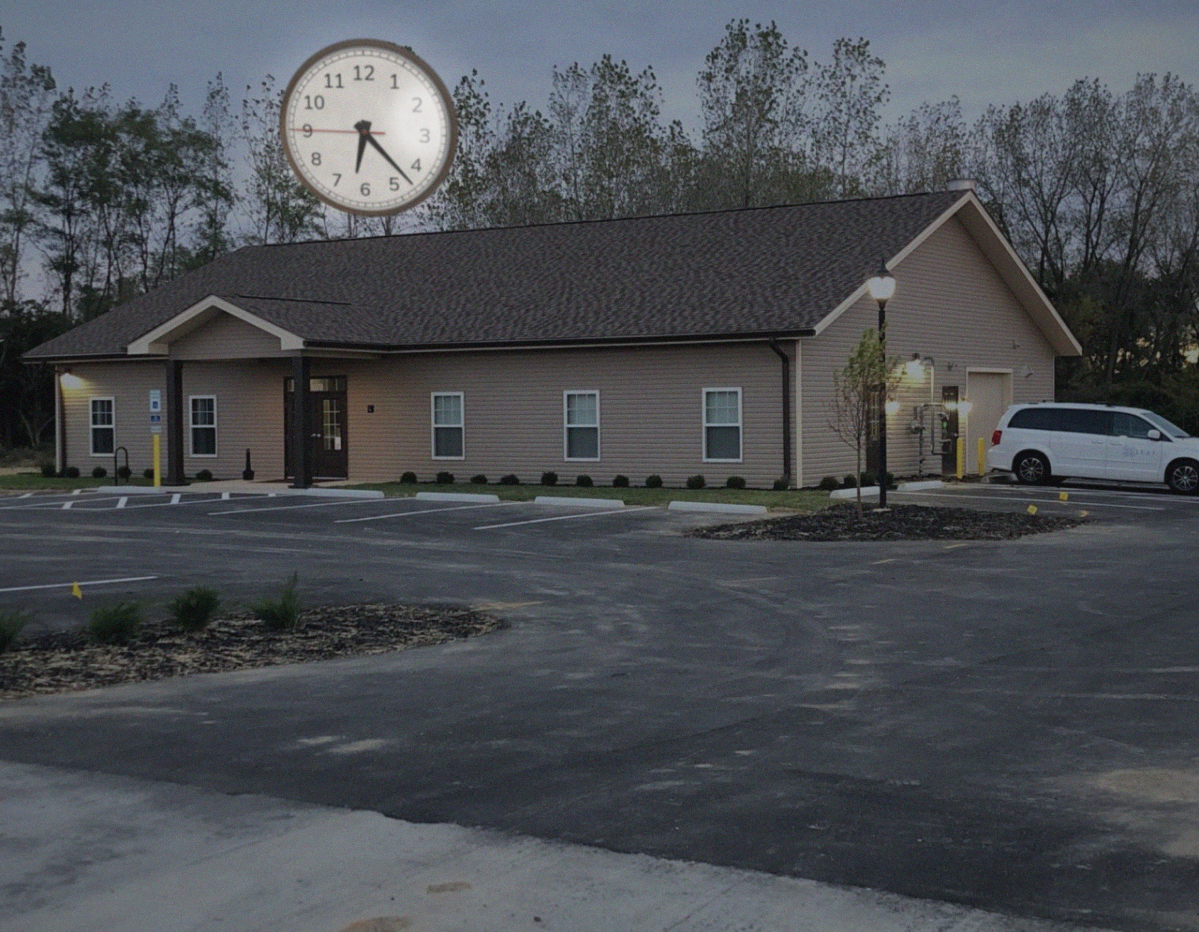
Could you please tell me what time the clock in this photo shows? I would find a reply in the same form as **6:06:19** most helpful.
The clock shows **6:22:45**
